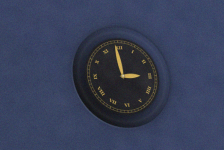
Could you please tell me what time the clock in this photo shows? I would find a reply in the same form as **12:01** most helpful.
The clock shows **2:59**
